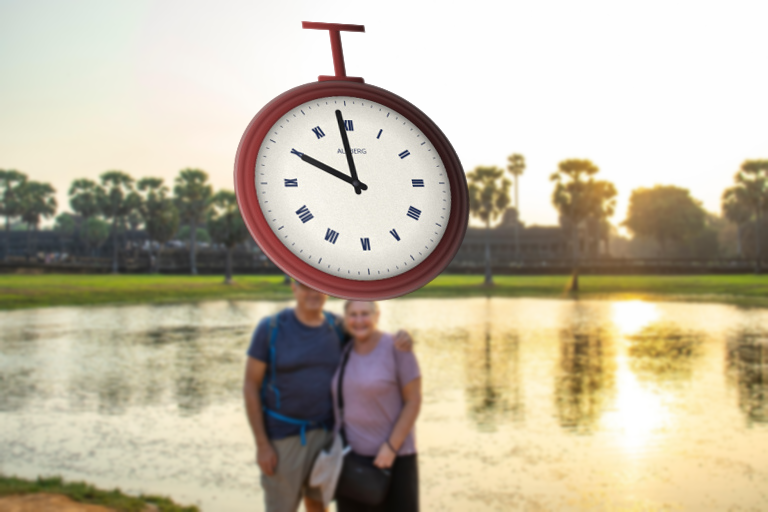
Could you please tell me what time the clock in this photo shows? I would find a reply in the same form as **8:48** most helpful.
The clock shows **9:59**
